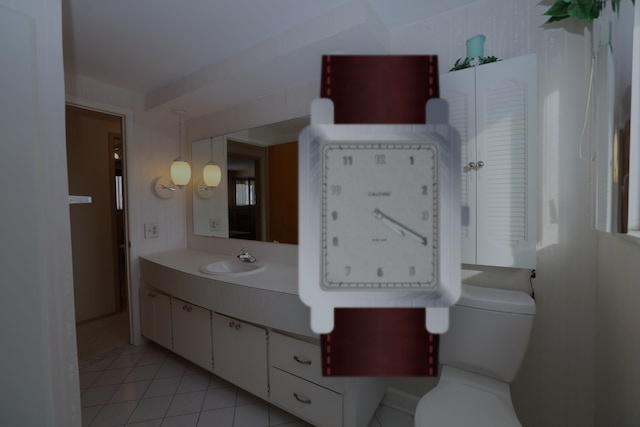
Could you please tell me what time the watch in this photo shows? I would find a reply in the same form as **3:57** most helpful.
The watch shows **4:20**
